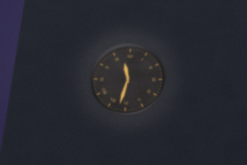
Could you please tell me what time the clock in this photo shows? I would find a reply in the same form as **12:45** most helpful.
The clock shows **11:32**
